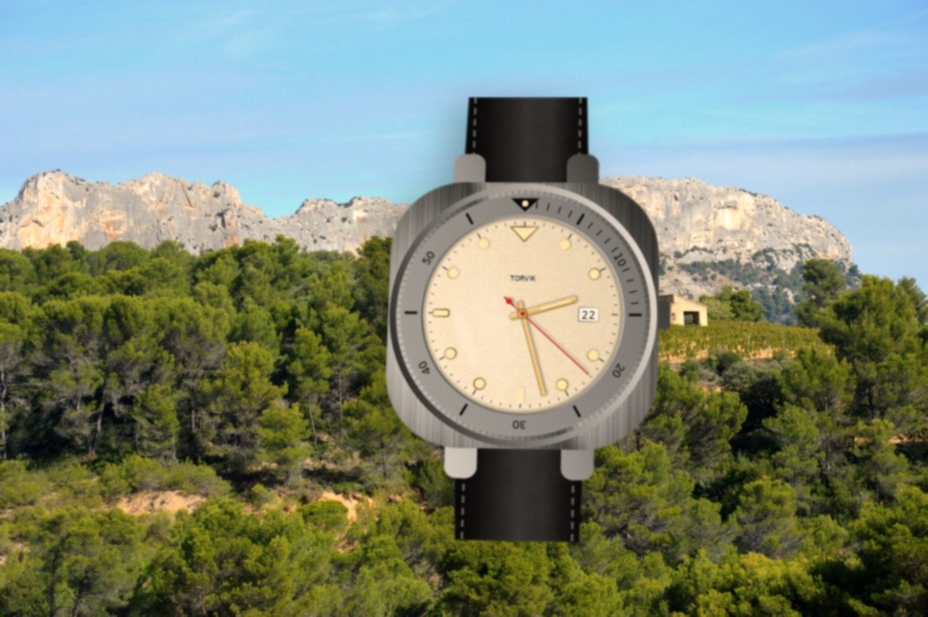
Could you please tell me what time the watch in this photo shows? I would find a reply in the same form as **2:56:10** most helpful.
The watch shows **2:27:22**
